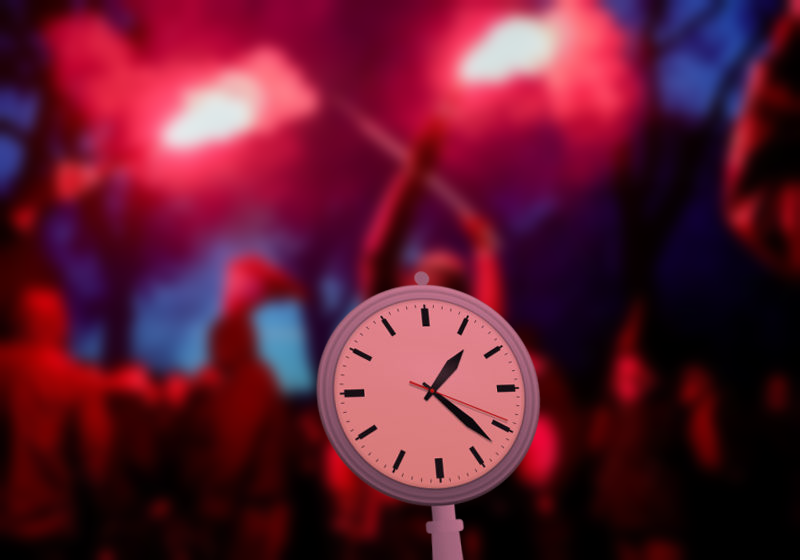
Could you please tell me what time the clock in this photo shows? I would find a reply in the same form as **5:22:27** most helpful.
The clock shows **1:22:19**
